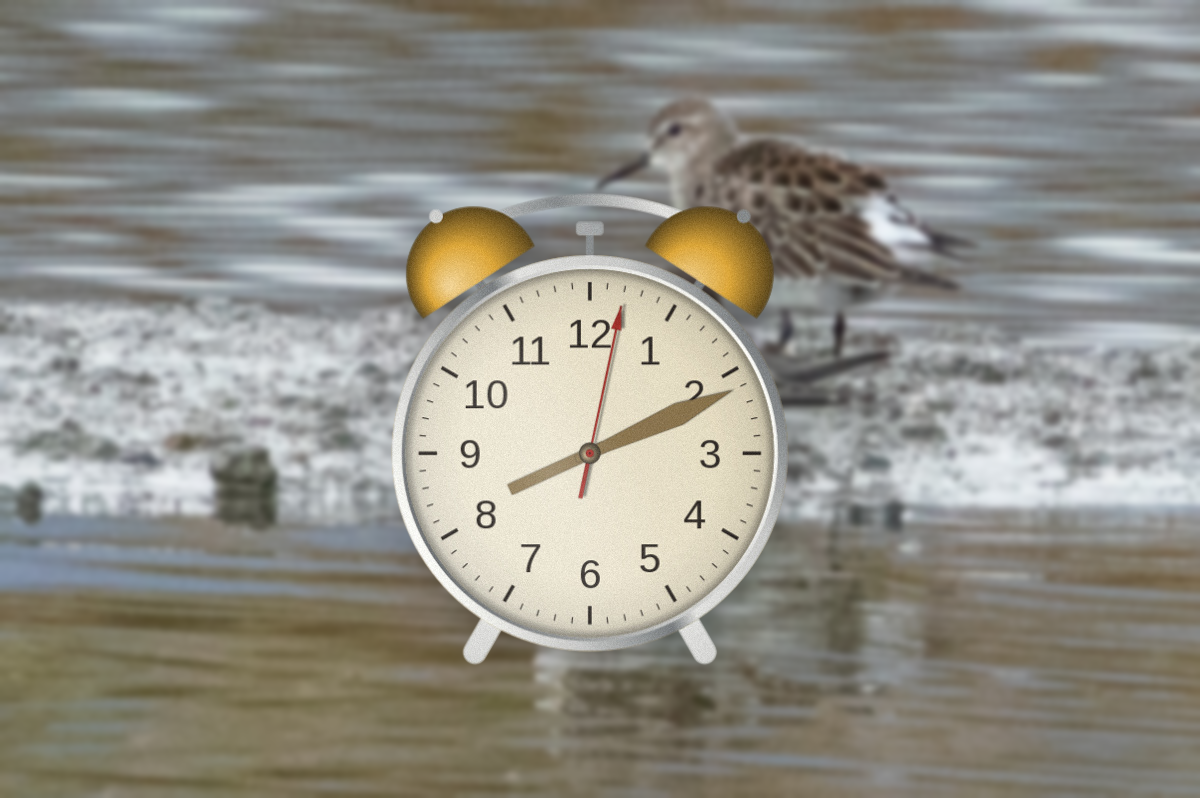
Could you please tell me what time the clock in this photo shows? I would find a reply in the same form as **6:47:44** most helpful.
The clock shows **8:11:02**
